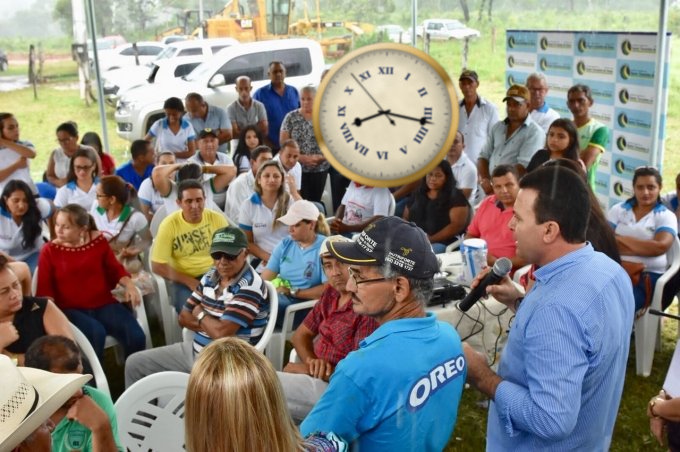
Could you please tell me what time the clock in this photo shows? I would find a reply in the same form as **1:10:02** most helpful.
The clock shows **8:16:53**
